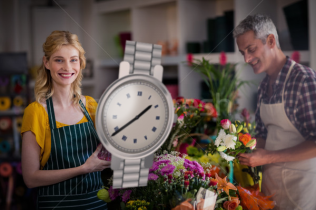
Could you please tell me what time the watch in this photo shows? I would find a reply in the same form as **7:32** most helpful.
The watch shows **1:39**
